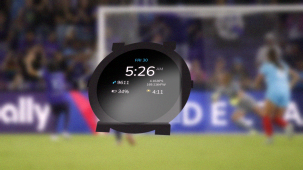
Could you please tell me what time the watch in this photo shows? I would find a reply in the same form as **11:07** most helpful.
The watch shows **5:26**
